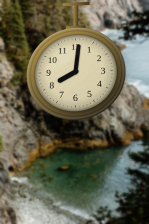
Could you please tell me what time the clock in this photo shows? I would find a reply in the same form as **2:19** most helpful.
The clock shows **8:01**
